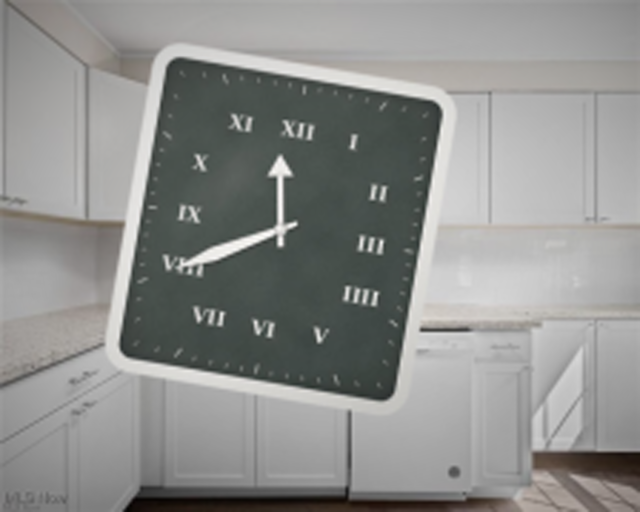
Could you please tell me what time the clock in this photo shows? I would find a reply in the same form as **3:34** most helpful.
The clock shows **11:40**
